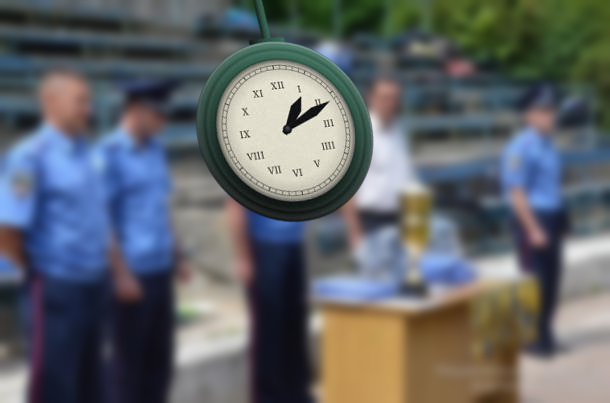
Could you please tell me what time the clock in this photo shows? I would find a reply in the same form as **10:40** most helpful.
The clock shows **1:11**
